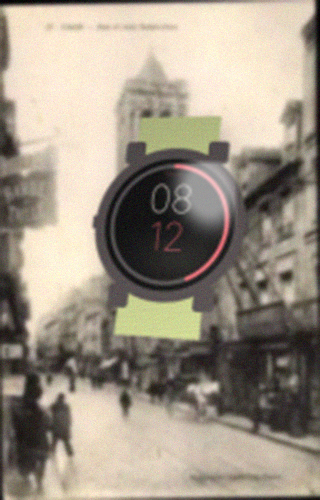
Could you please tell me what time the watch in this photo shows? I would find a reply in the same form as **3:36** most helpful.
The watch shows **8:12**
